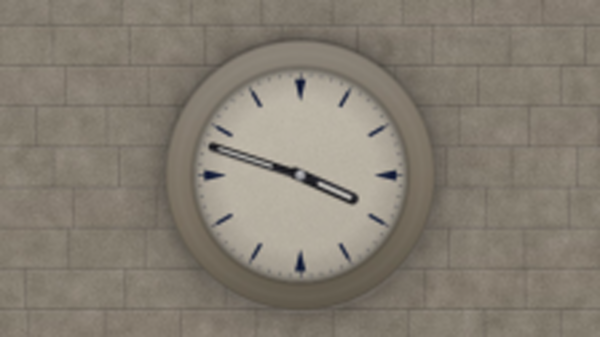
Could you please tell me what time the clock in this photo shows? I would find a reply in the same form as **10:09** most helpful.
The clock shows **3:48**
